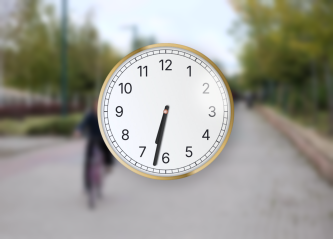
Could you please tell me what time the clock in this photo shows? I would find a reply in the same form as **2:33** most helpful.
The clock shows **6:32**
